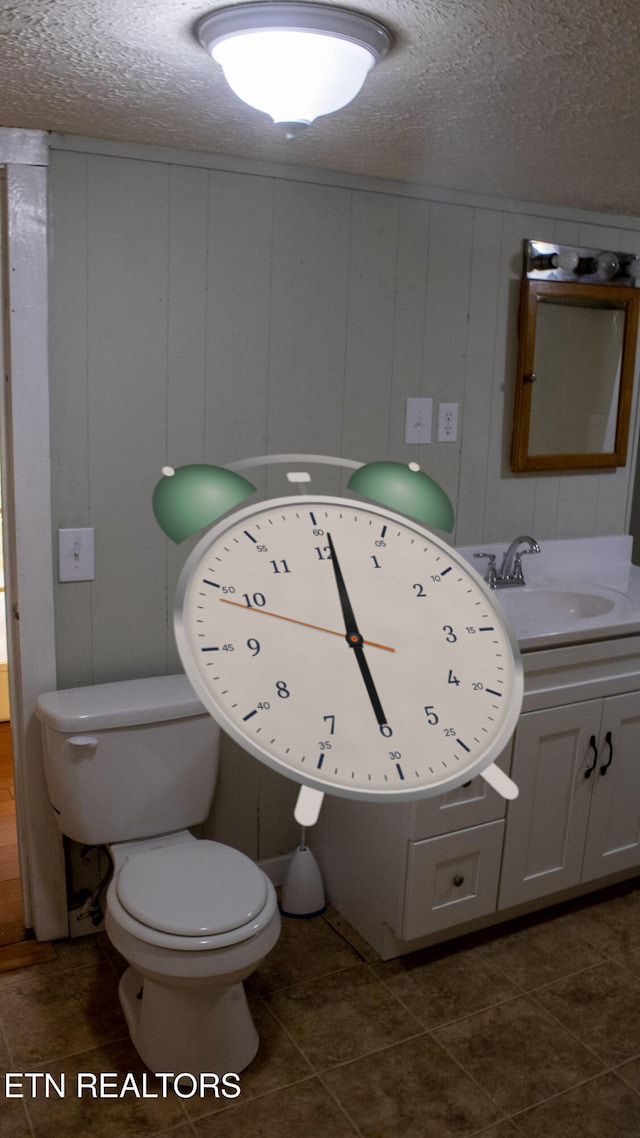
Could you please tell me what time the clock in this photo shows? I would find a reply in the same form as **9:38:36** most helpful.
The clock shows **6:00:49**
